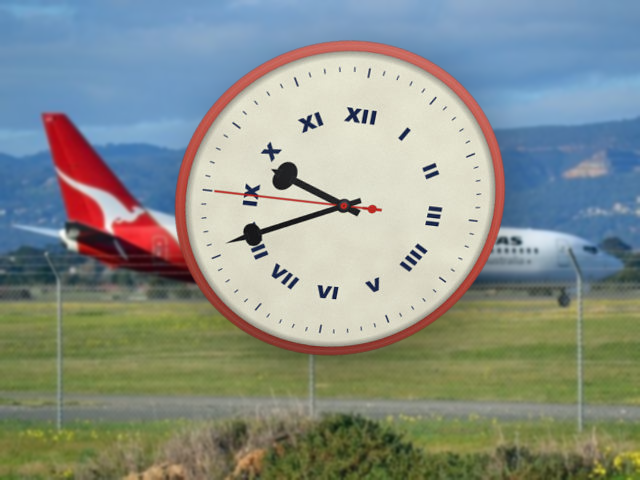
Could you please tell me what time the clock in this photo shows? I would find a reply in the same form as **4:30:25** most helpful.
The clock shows **9:40:45**
